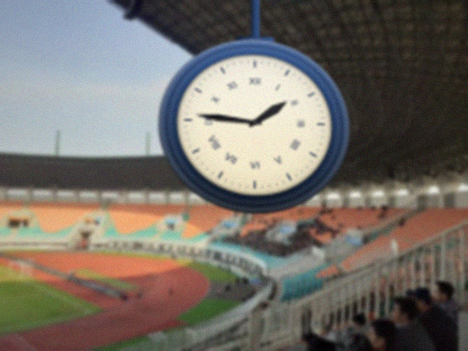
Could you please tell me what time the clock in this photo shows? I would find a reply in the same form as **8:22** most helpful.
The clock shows **1:46**
